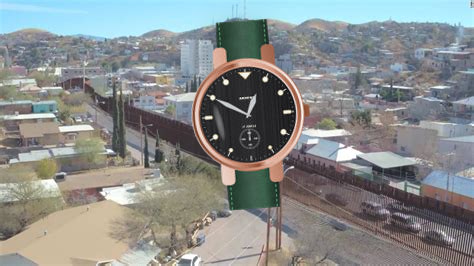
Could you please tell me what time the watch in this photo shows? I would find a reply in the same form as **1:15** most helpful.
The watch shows **12:50**
